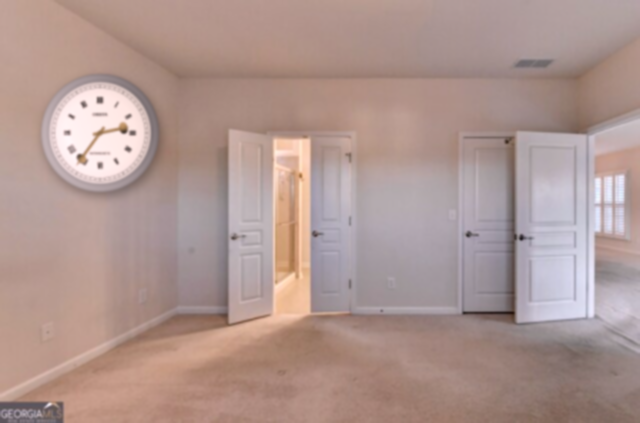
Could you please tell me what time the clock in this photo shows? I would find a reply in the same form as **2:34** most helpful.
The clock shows **2:36**
